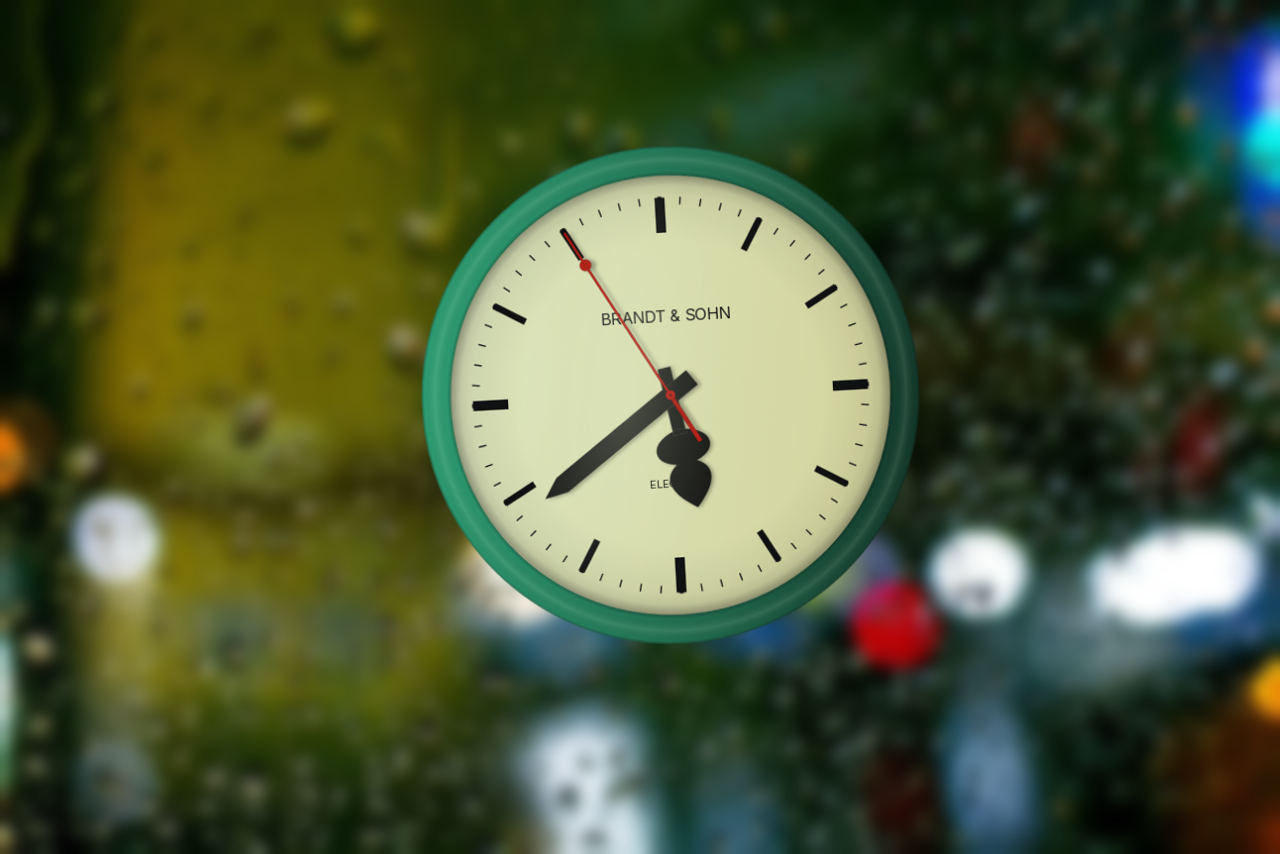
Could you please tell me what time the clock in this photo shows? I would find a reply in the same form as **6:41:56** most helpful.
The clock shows **5:38:55**
